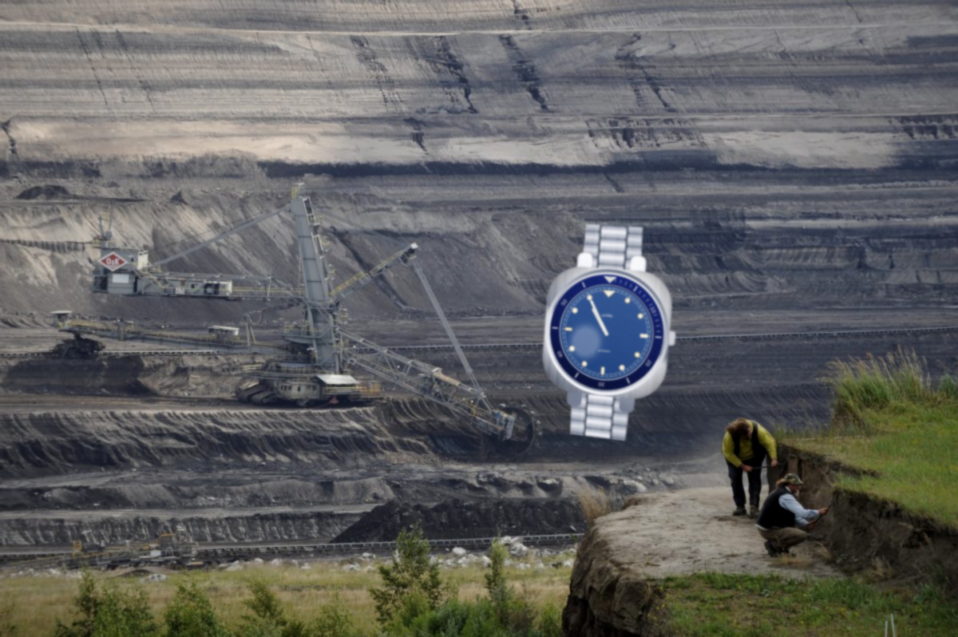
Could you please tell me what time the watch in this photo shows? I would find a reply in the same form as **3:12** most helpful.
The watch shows **10:55**
